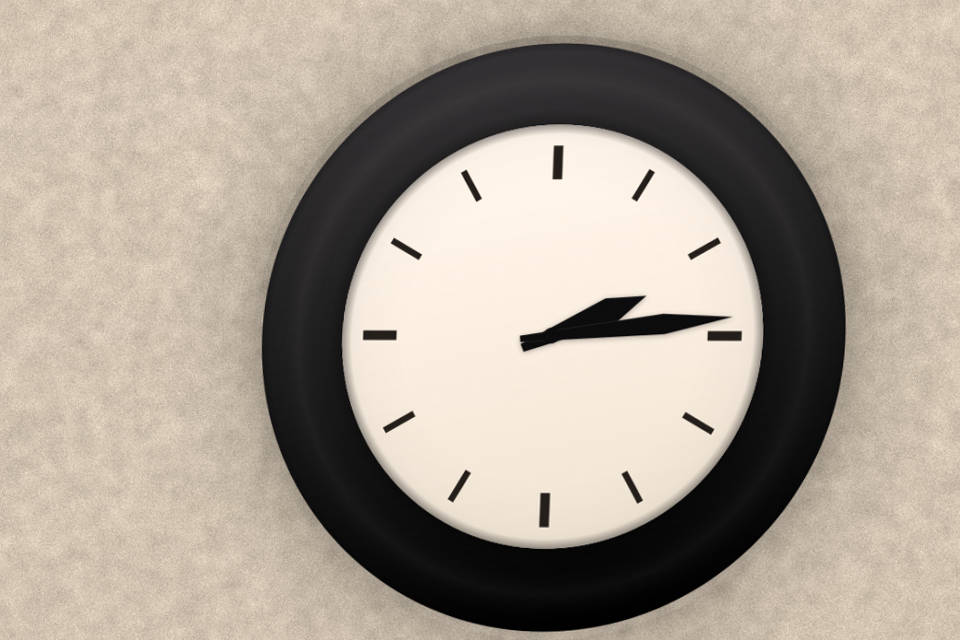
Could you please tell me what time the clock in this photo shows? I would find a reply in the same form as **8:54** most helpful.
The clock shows **2:14**
